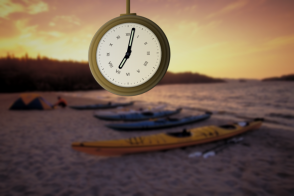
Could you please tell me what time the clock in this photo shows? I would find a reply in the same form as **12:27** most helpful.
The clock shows **7:02**
